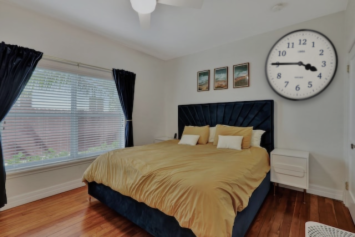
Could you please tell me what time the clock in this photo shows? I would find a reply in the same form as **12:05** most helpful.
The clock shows **3:45**
